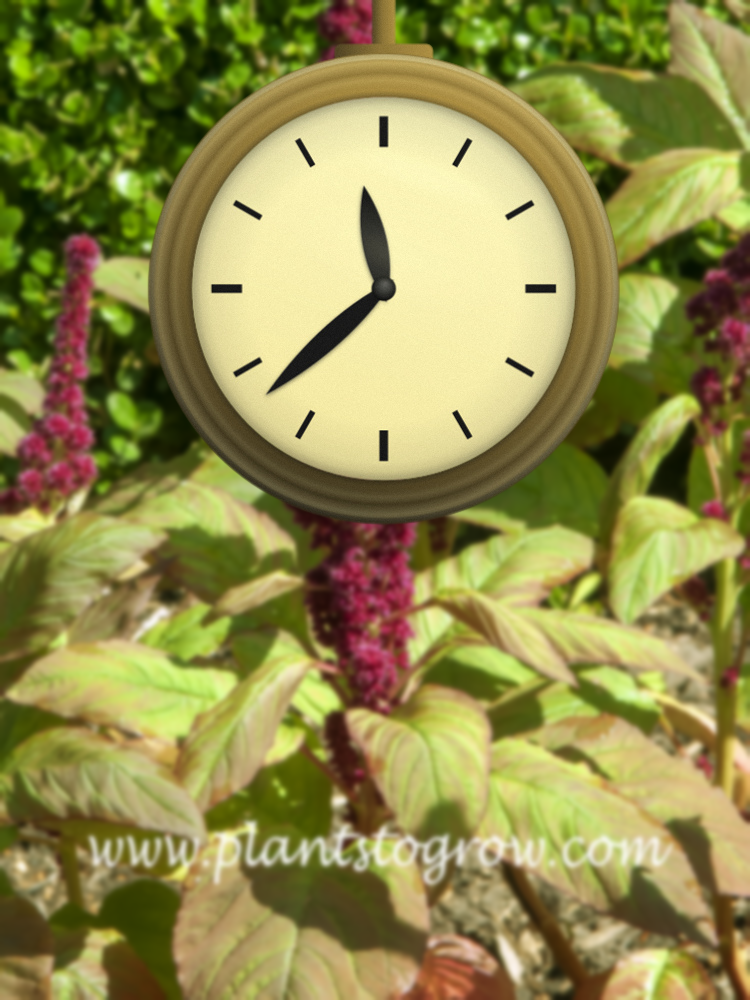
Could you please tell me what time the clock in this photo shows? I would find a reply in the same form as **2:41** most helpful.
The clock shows **11:38**
